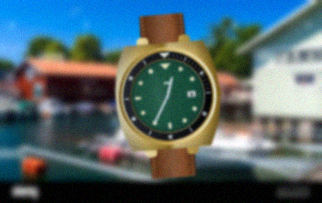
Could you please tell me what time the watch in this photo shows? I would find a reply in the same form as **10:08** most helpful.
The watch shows **12:35**
